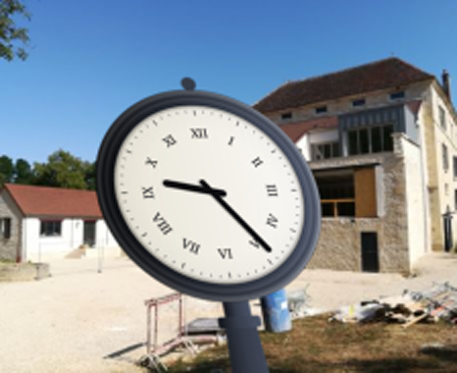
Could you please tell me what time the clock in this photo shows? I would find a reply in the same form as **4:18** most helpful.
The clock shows **9:24**
